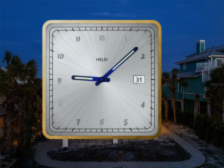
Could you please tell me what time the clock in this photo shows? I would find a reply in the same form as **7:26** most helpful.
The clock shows **9:08**
